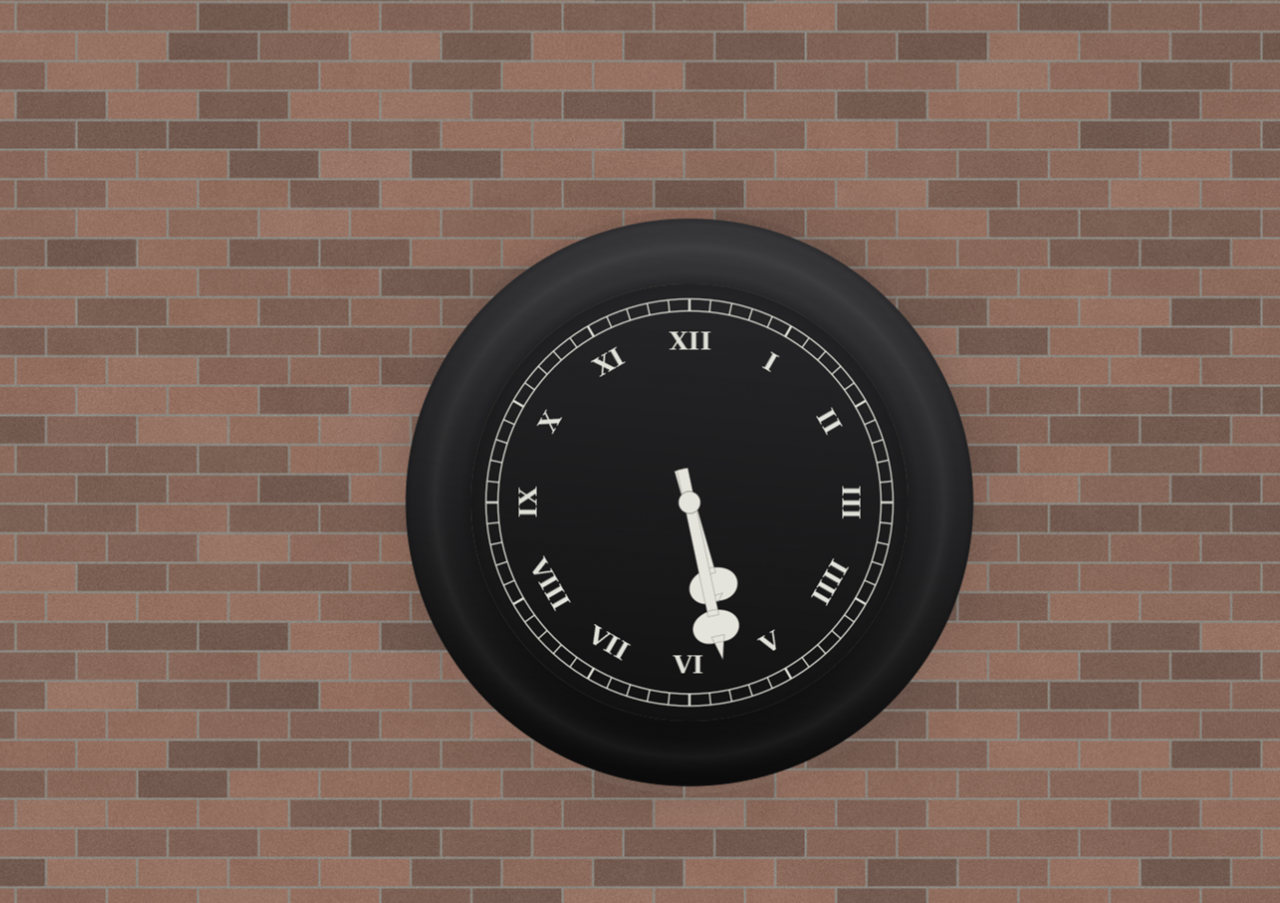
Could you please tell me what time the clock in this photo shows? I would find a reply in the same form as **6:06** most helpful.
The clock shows **5:28**
